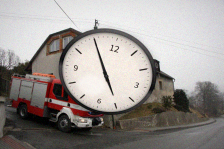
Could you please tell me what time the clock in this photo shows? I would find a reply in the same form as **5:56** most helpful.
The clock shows **4:55**
